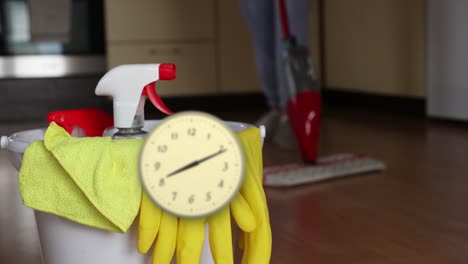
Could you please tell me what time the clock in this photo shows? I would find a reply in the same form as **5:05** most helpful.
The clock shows **8:11**
